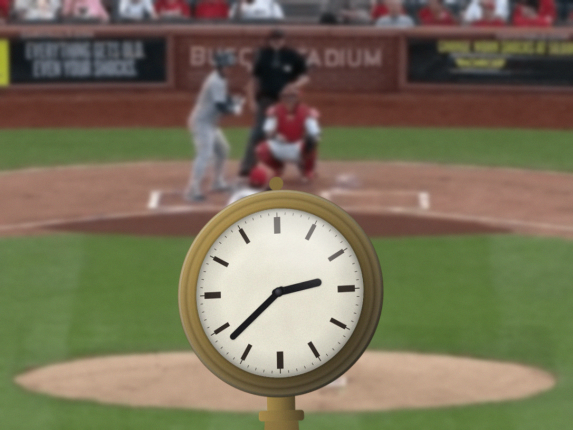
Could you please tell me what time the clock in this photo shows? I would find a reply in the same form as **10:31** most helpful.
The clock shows **2:38**
